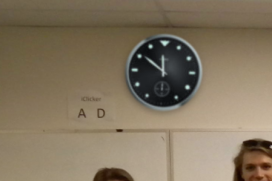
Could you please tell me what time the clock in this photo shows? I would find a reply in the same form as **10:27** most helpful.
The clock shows **11:51**
